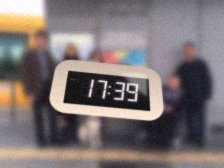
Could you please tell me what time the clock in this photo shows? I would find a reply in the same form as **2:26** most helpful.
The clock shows **17:39**
